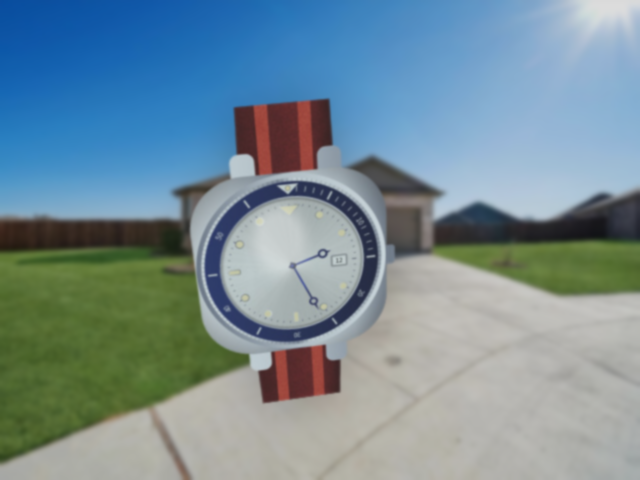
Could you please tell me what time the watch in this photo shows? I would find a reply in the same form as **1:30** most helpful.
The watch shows **2:26**
